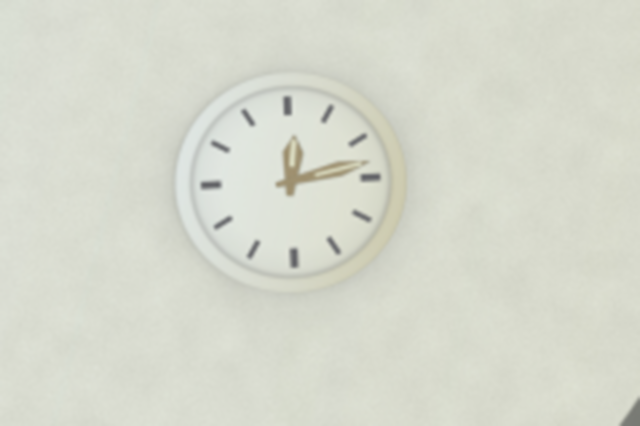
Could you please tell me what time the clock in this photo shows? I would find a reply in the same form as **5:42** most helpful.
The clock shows **12:13**
